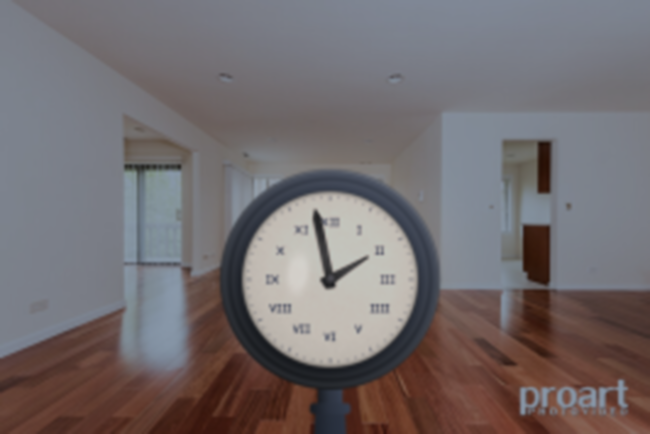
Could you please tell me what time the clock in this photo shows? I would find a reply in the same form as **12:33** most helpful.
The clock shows **1:58**
